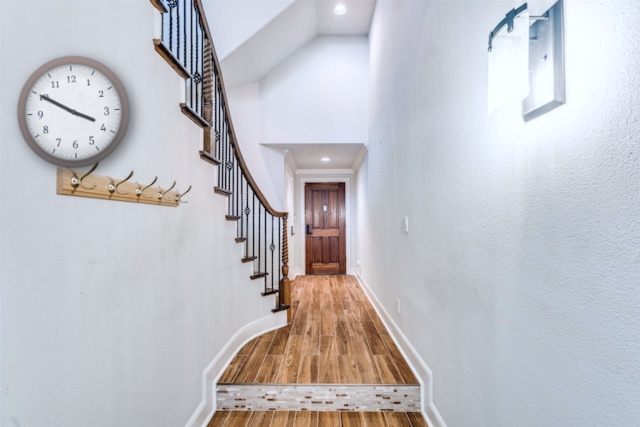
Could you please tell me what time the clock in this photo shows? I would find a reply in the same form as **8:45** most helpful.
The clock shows **3:50**
